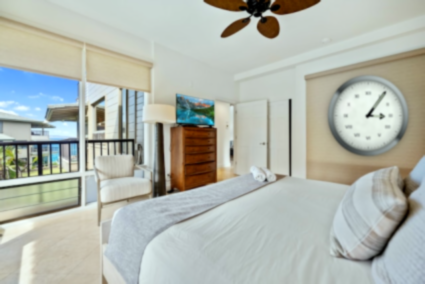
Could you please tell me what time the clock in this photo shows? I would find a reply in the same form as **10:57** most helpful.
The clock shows **3:06**
